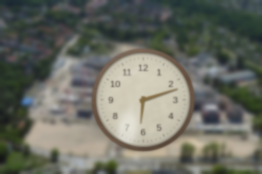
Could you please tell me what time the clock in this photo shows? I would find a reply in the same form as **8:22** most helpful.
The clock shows **6:12**
